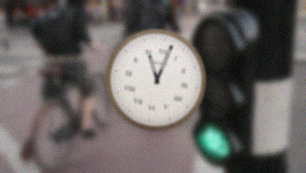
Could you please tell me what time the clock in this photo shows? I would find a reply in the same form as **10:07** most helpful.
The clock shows **11:02**
